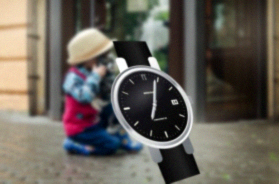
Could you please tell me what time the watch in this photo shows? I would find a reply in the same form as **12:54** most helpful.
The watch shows **7:04**
